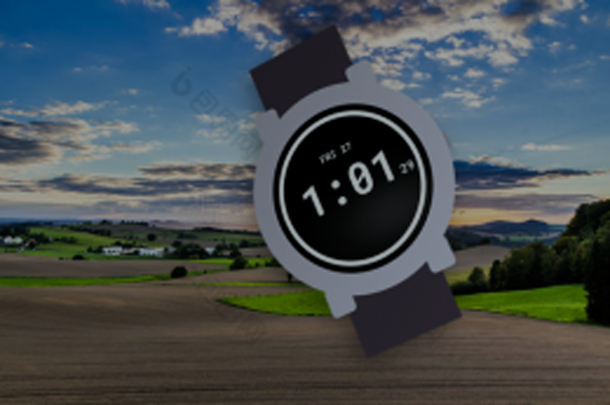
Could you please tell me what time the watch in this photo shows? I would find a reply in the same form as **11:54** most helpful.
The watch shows **1:01**
